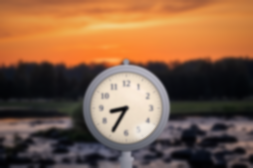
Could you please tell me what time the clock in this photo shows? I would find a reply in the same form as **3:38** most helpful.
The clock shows **8:35**
